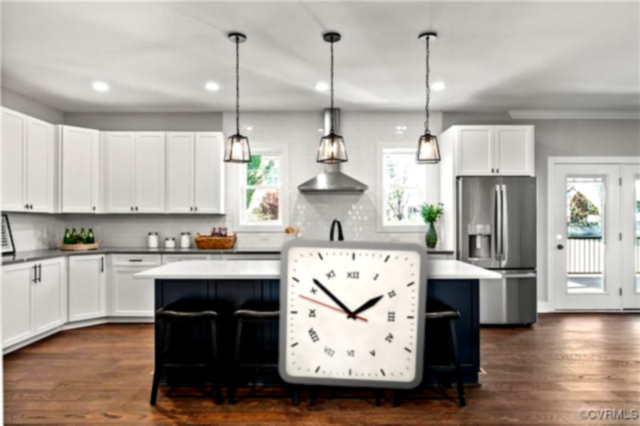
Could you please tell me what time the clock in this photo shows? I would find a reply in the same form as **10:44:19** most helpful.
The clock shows **1:51:48**
